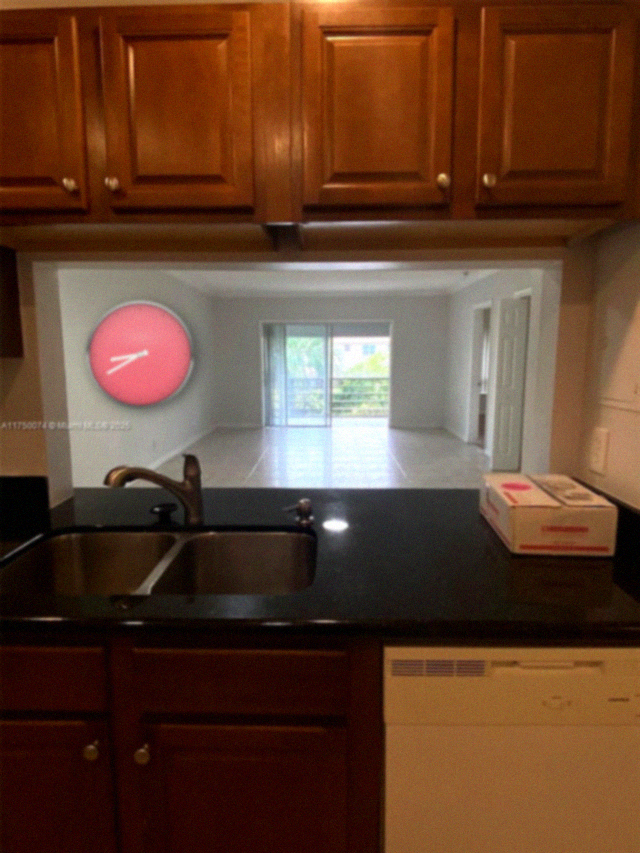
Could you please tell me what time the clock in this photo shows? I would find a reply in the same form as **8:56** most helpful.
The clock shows **8:40**
